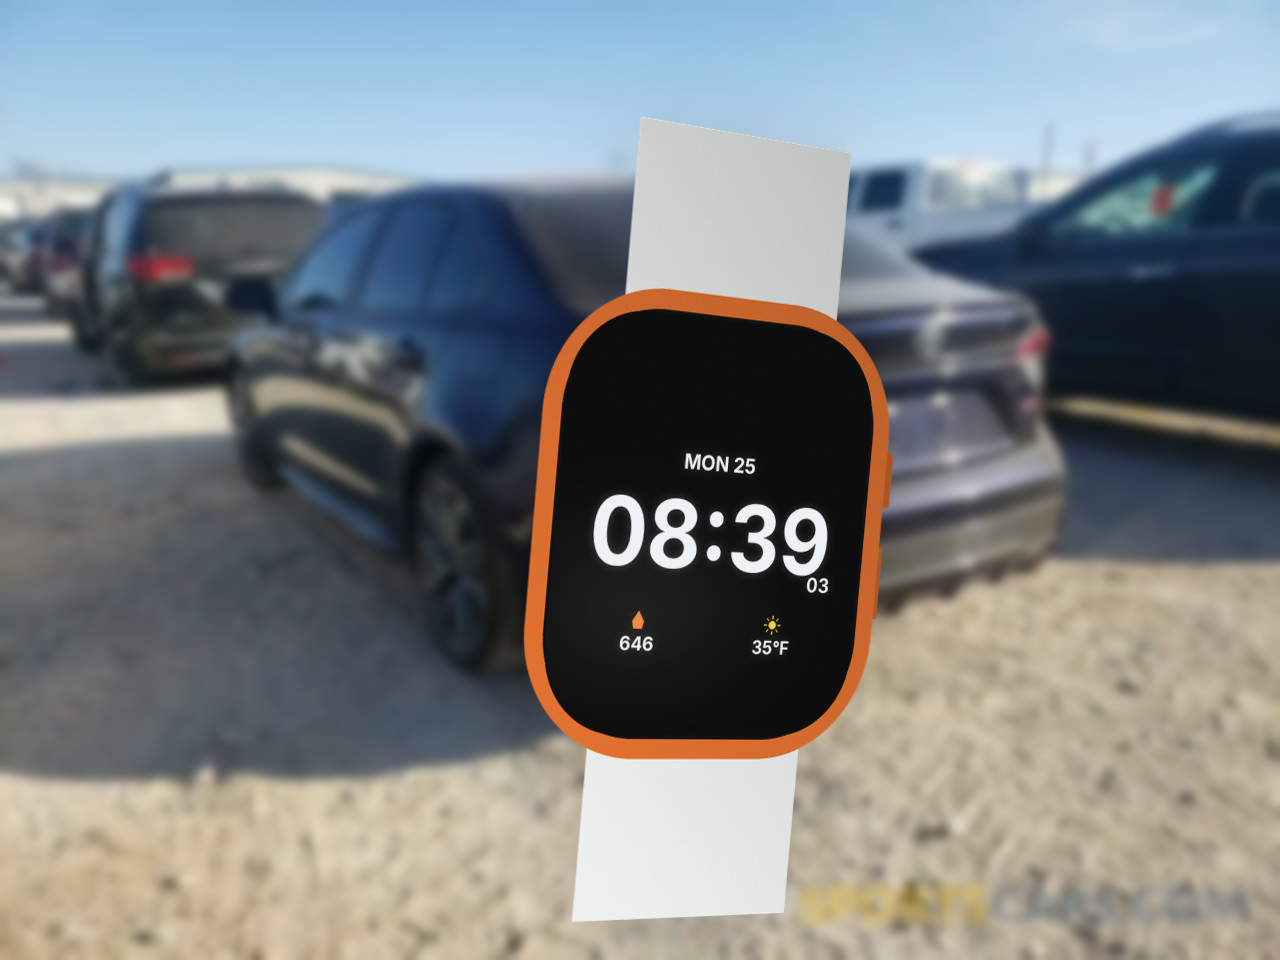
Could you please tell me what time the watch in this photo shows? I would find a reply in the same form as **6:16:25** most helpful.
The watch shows **8:39:03**
